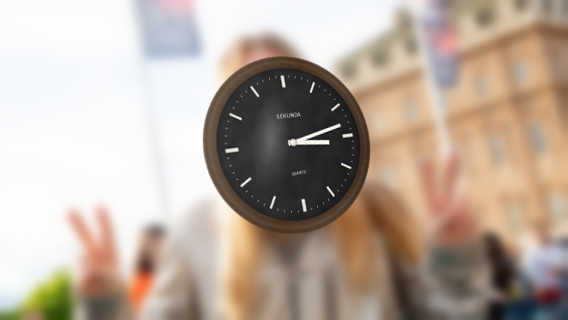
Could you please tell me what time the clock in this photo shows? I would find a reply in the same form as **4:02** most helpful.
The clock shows **3:13**
